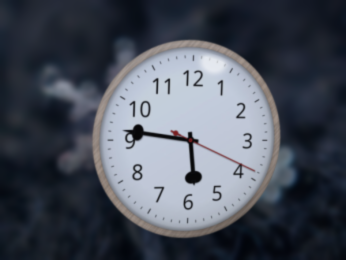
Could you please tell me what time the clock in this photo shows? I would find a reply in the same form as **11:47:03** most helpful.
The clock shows **5:46:19**
